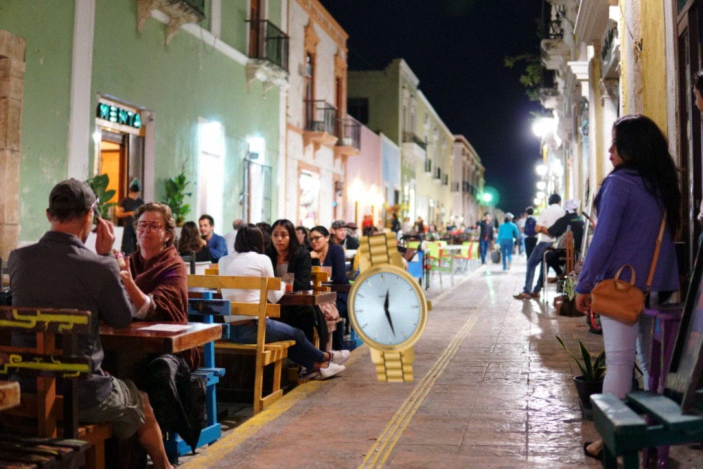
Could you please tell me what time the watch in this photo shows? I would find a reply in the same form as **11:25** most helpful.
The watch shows **12:28**
